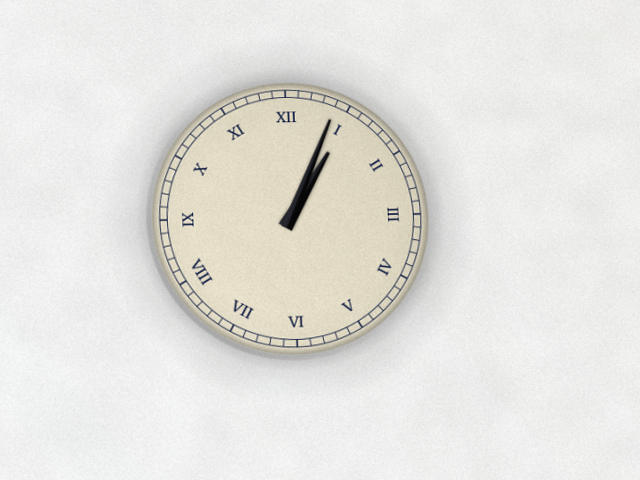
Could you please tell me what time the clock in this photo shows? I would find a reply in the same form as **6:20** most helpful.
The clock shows **1:04**
